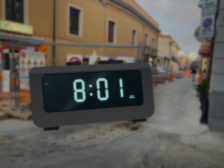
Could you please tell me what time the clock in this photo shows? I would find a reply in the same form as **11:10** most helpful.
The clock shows **8:01**
